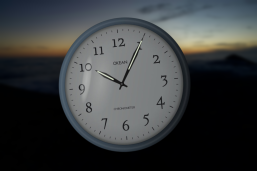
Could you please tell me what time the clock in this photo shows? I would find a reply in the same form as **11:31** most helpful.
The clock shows **10:05**
